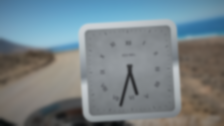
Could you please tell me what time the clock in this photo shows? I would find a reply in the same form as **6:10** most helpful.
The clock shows **5:33**
